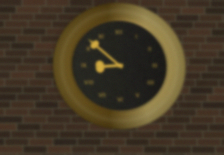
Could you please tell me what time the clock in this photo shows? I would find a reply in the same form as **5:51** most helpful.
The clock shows **8:52**
